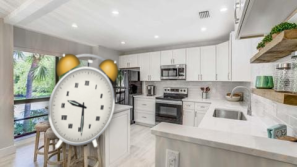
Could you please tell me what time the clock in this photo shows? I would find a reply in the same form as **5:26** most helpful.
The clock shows **9:29**
